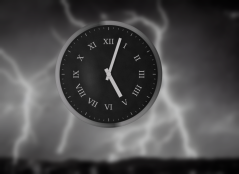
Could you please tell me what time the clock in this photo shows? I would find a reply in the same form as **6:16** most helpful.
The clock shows **5:03**
